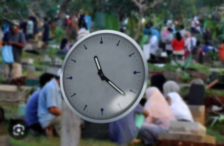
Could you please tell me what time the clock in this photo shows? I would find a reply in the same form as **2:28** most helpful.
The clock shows **11:22**
